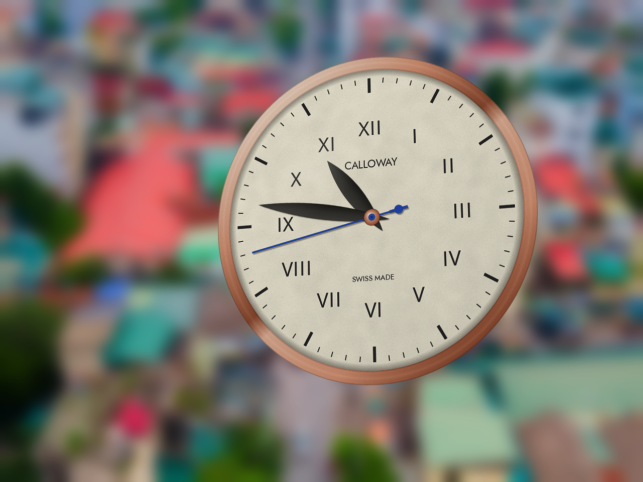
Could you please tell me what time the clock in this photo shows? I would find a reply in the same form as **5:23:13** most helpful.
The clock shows **10:46:43**
